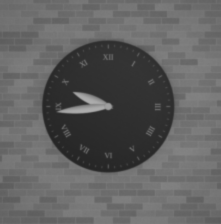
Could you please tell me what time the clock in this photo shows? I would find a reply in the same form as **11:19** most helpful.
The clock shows **9:44**
